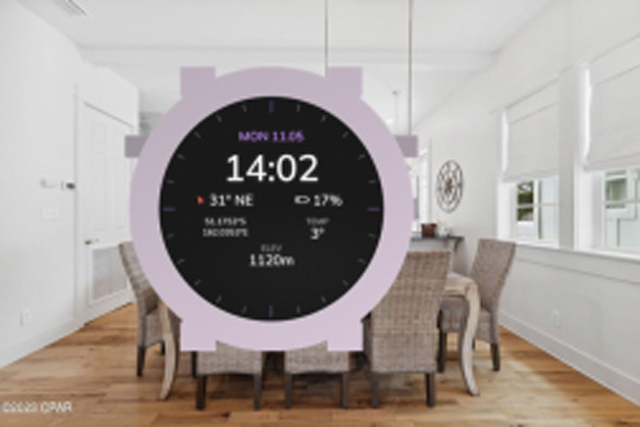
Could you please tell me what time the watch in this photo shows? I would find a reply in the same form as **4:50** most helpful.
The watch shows **14:02**
